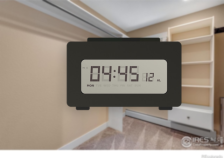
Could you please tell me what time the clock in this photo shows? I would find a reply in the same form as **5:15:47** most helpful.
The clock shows **4:45:12**
